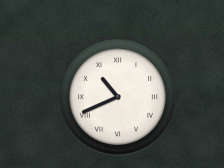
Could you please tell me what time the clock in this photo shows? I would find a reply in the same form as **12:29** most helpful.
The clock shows **10:41**
